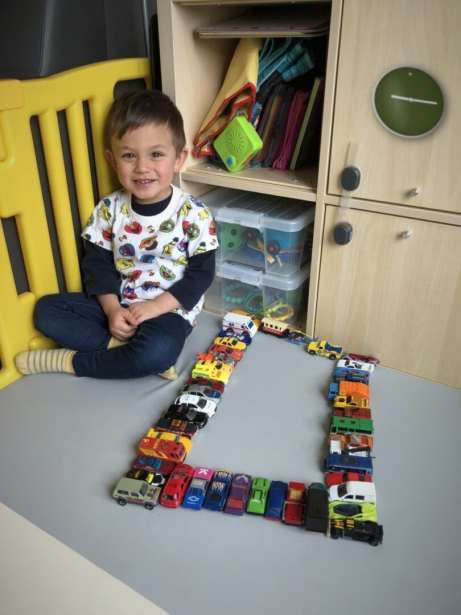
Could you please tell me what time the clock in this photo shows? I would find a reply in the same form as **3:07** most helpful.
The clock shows **9:16**
